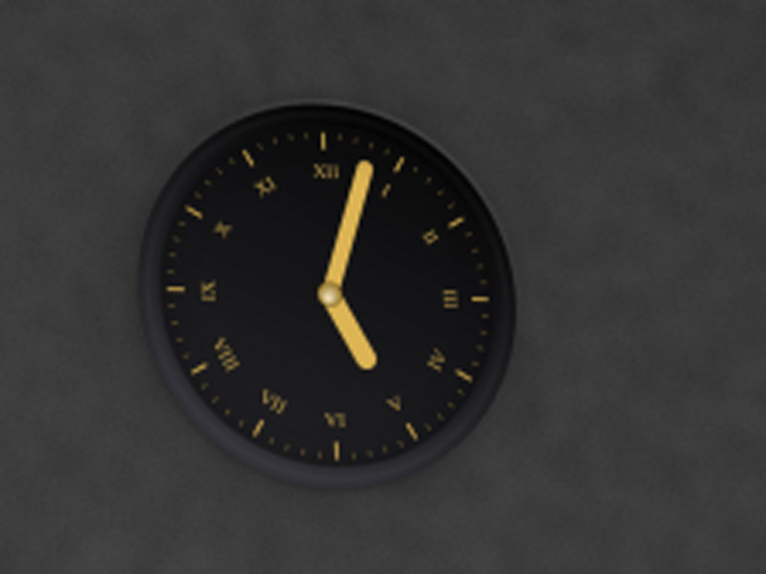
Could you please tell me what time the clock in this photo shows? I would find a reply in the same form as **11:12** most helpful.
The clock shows **5:03**
